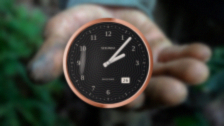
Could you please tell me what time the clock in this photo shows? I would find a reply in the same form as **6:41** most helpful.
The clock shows **2:07**
